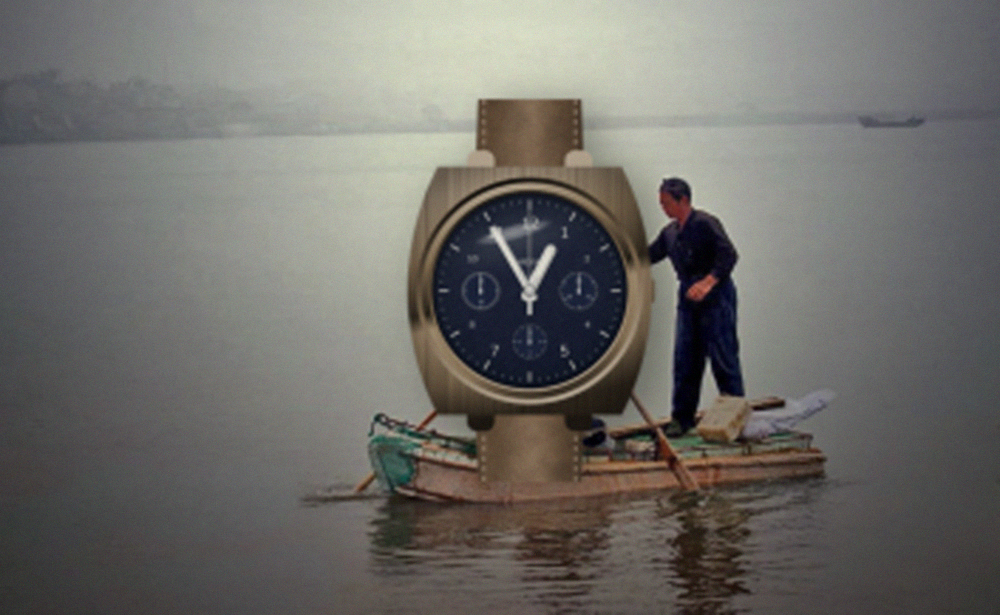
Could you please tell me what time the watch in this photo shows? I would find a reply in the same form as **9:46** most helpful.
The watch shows **12:55**
